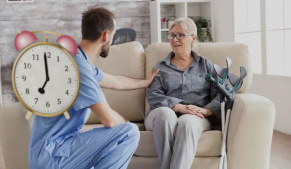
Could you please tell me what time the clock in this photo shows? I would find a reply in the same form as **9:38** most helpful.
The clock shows **6:59**
